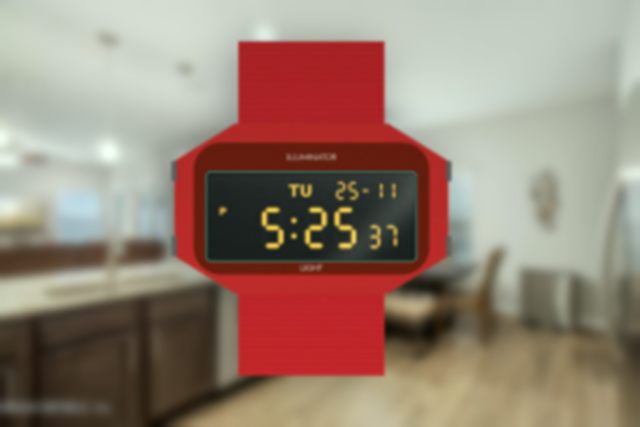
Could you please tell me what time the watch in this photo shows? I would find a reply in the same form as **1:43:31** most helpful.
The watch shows **5:25:37**
